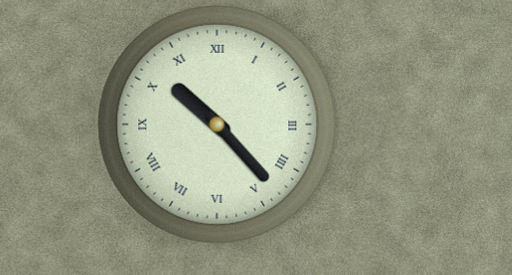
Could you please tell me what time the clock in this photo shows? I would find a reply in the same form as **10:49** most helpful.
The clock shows **10:23**
